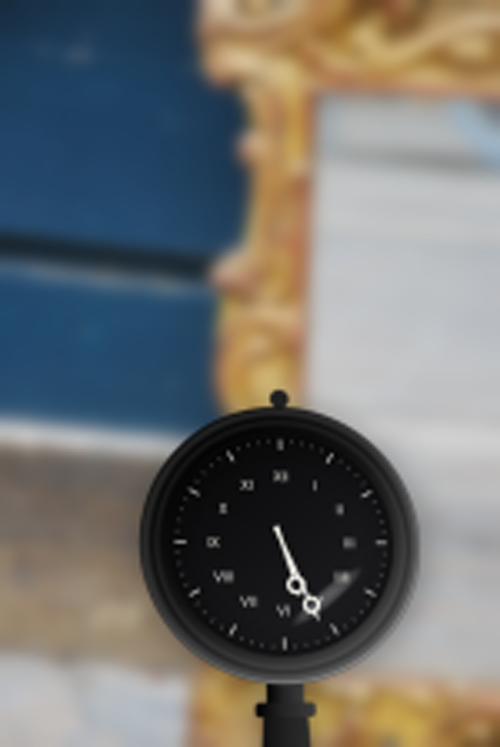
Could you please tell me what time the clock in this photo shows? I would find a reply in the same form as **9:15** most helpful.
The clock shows **5:26**
